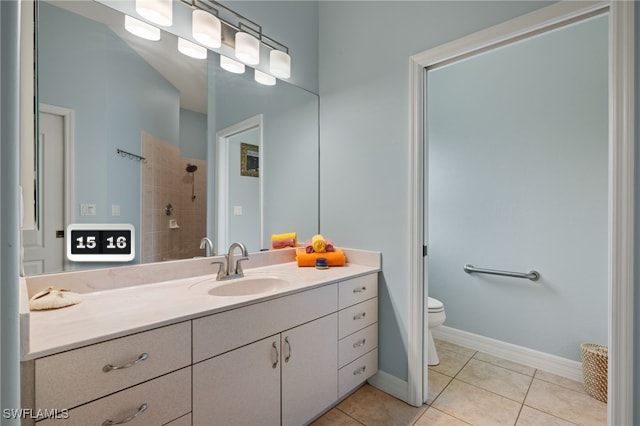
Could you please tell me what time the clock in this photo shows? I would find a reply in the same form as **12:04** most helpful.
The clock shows **15:16**
